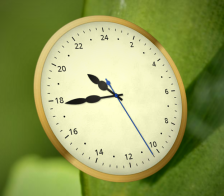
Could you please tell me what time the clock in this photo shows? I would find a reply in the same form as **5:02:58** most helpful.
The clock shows **20:44:26**
